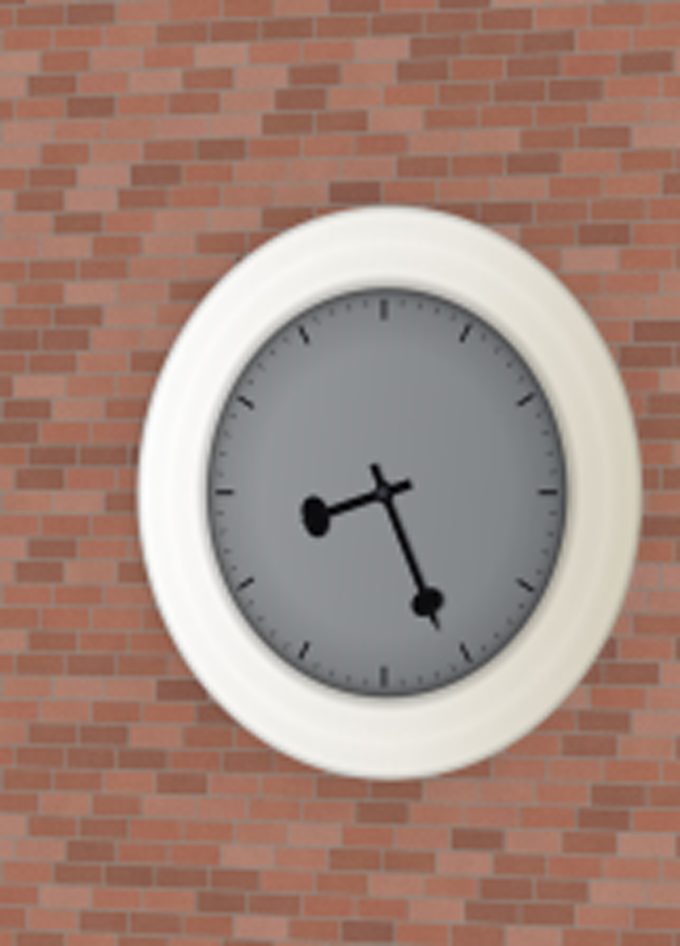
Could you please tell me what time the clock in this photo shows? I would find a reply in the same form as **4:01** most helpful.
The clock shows **8:26**
